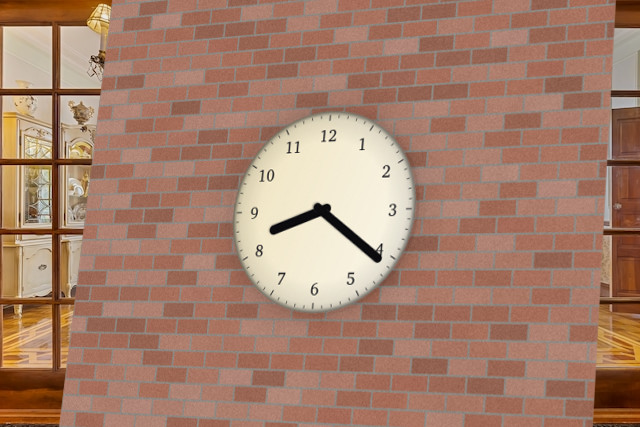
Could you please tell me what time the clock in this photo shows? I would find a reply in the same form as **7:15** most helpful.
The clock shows **8:21**
